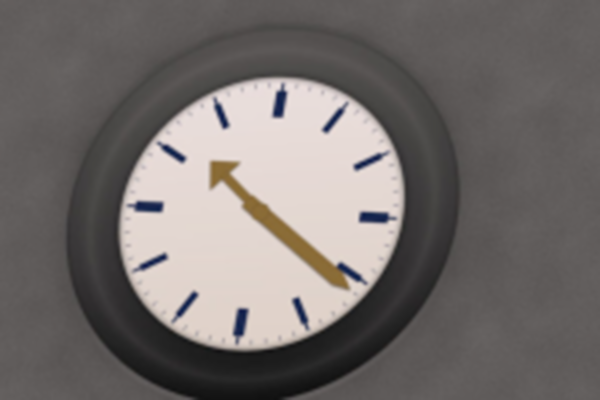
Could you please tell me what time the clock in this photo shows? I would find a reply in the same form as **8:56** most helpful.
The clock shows **10:21**
